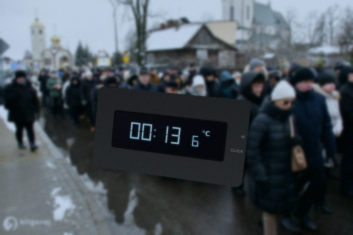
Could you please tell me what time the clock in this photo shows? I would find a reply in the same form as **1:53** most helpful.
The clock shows **0:13**
